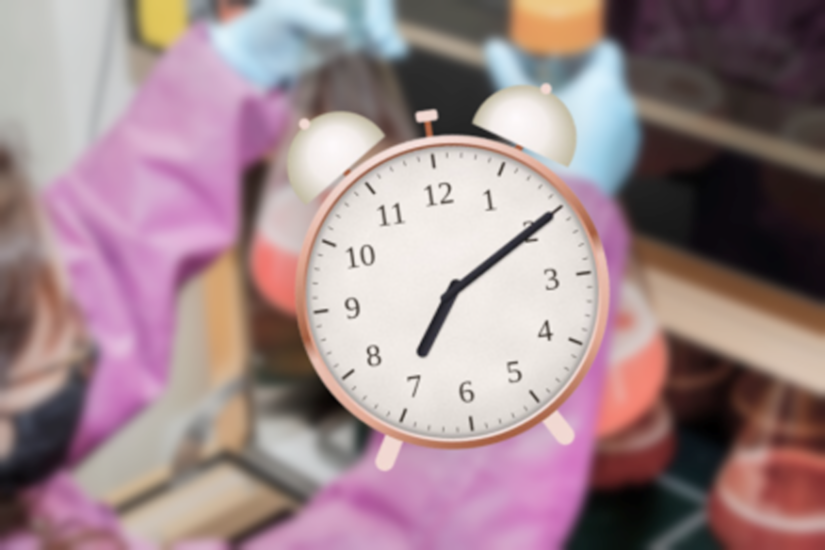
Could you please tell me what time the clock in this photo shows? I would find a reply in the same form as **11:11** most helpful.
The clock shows **7:10**
